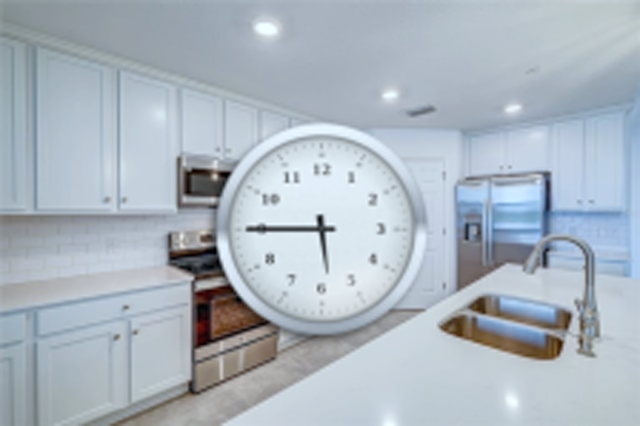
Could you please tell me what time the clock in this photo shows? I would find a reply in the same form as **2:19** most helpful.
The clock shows **5:45**
